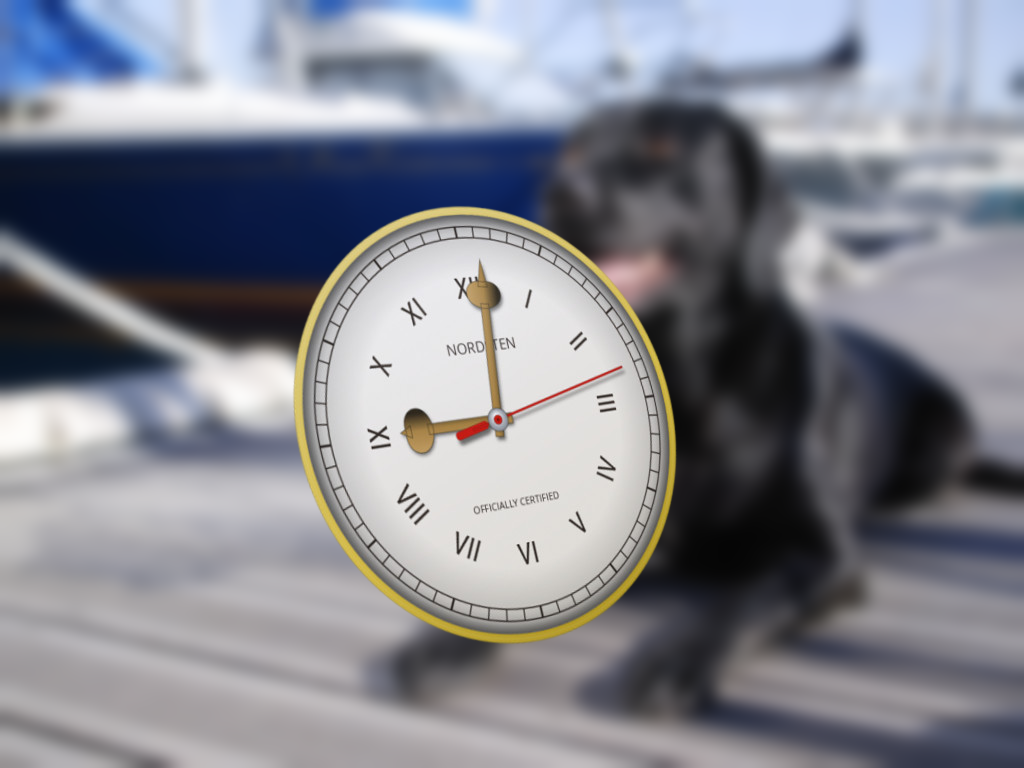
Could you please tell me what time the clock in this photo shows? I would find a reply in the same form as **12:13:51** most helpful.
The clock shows **9:01:13**
